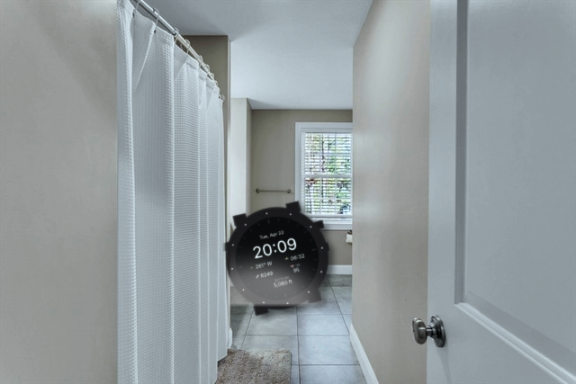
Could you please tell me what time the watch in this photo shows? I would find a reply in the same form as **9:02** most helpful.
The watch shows **20:09**
